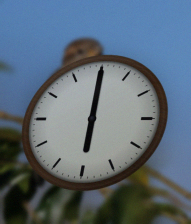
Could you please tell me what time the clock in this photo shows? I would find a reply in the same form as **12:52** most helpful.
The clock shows **6:00**
